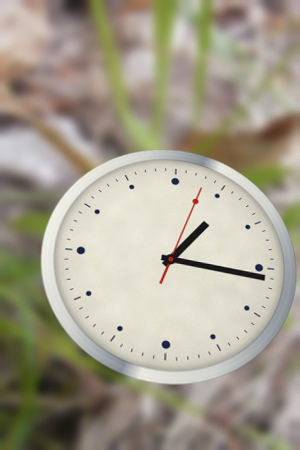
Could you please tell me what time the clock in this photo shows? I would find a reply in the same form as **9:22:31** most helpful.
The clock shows **1:16:03**
